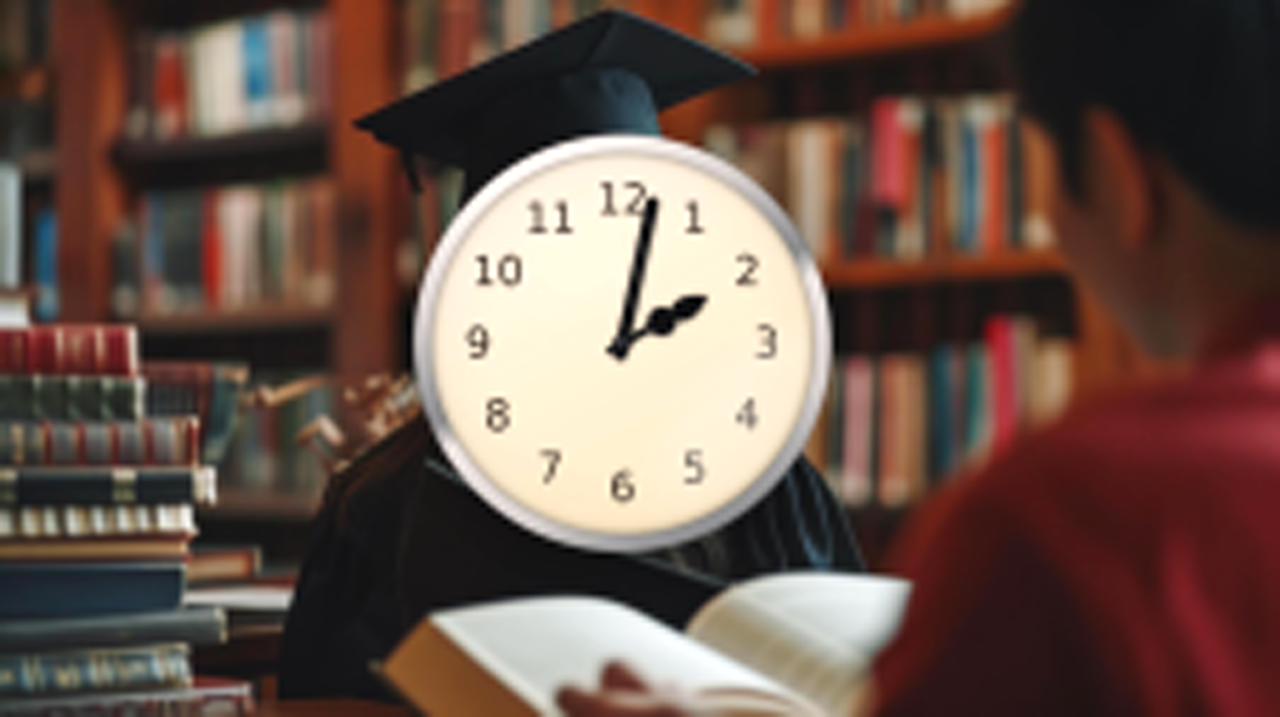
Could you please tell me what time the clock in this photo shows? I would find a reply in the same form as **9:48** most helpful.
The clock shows **2:02**
